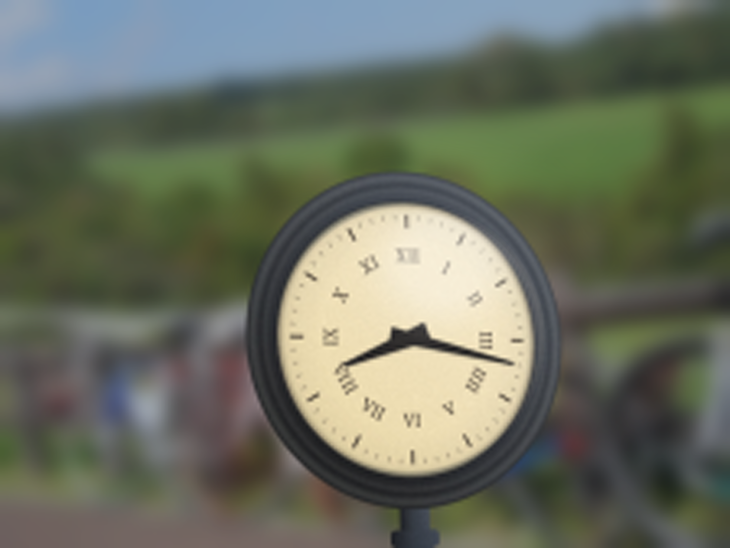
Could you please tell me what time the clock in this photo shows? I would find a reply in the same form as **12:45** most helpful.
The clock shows **8:17**
